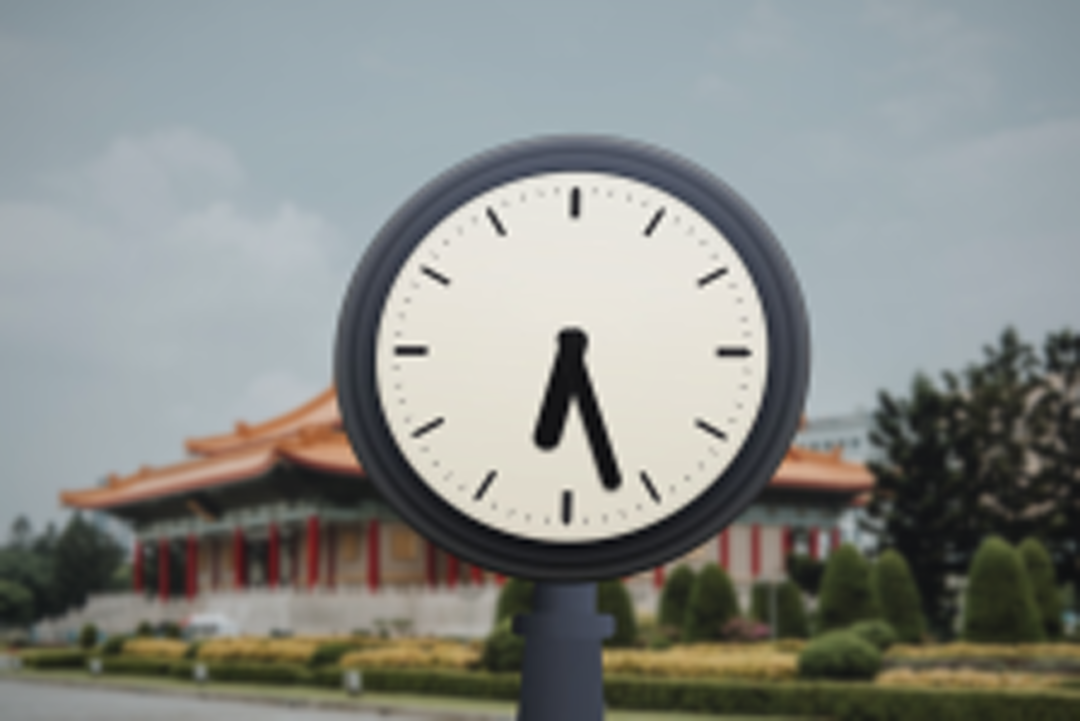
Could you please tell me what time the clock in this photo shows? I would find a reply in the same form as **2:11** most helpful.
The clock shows **6:27**
